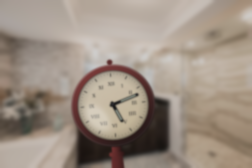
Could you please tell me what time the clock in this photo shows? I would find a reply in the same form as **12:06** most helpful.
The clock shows **5:12**
